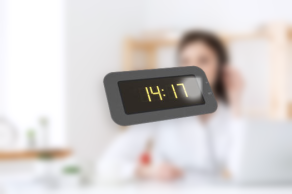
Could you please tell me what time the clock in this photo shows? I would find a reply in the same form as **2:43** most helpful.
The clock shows **14:17**
